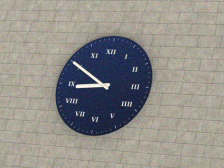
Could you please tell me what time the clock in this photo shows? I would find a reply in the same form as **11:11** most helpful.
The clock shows **8:50**
